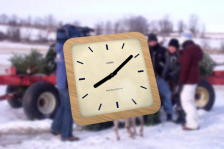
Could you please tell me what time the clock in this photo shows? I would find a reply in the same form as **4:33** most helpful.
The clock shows **8:09**
